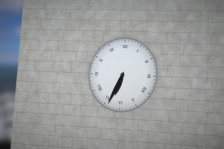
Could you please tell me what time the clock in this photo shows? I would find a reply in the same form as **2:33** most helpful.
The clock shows **6:34**
